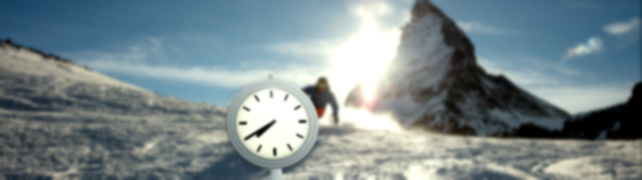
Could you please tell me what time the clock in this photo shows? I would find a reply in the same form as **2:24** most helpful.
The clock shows **7:40**
